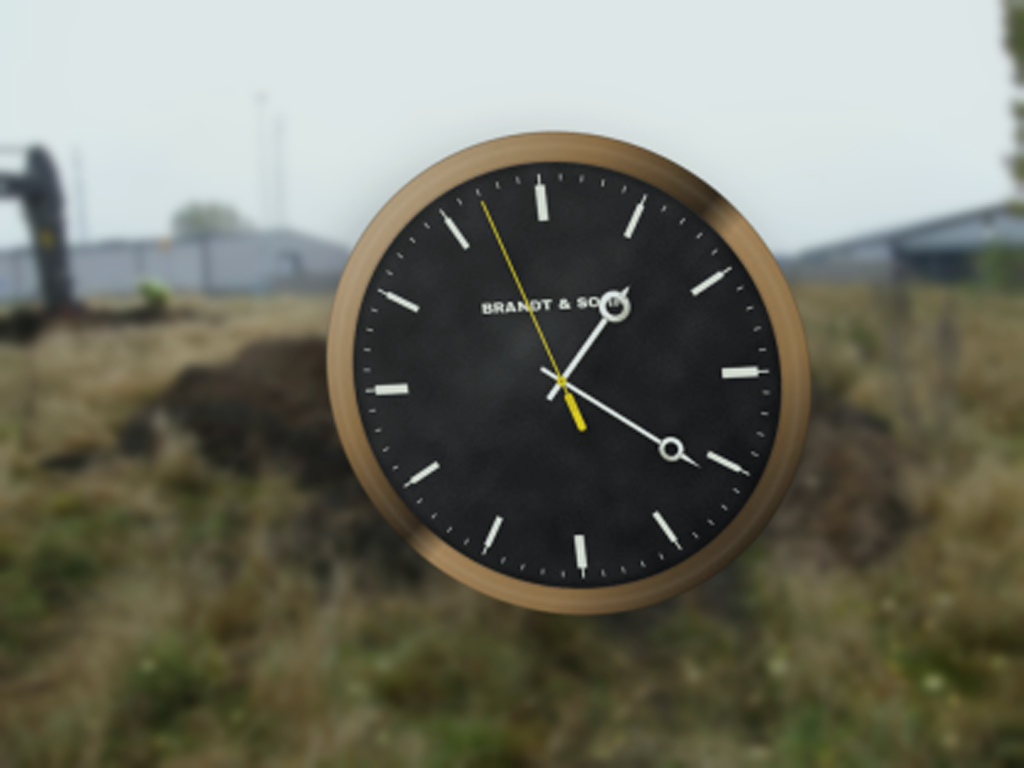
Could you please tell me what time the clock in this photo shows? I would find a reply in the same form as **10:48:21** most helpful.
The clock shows **1:20:57**
